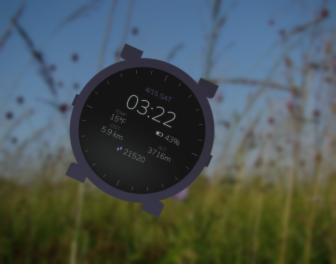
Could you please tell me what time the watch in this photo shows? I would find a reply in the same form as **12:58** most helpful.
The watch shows **3:22**
